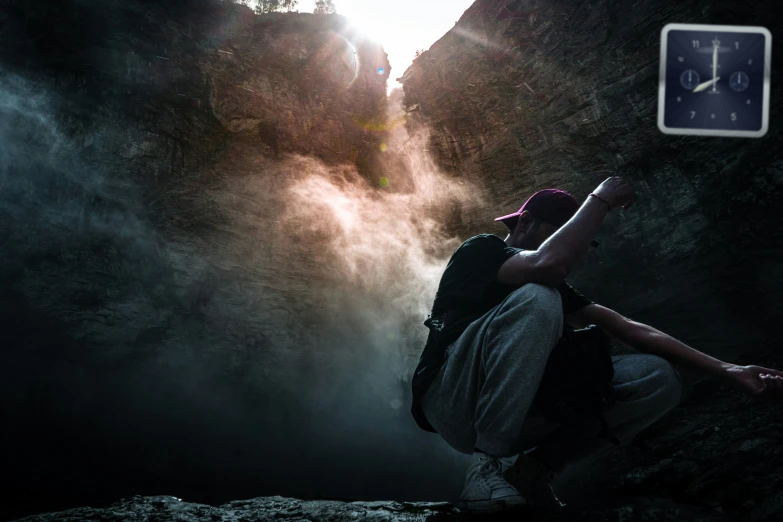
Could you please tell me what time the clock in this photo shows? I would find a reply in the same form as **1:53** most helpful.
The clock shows **8:00**
